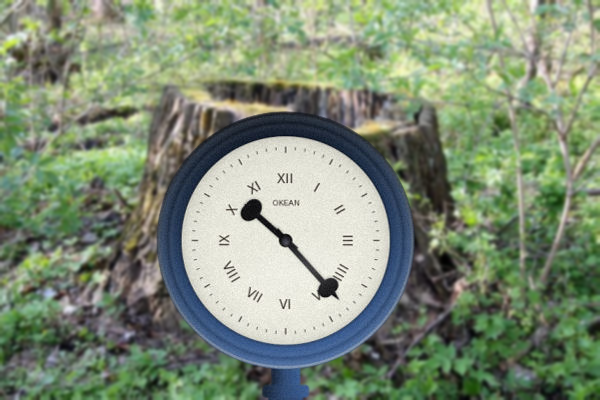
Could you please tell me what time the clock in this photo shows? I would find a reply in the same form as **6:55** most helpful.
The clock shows **10:23**
